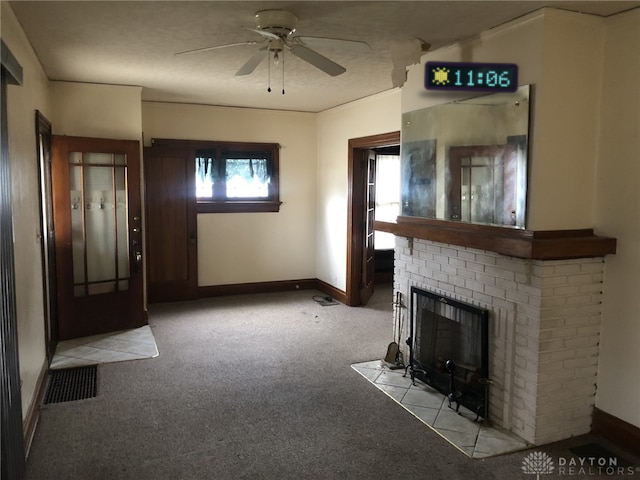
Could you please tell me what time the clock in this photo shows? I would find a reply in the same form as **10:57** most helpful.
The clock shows **11:06**
